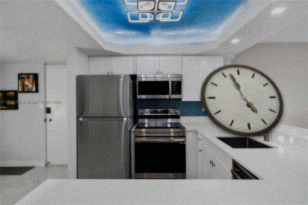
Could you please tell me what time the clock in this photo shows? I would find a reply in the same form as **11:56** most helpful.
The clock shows **4:57**
